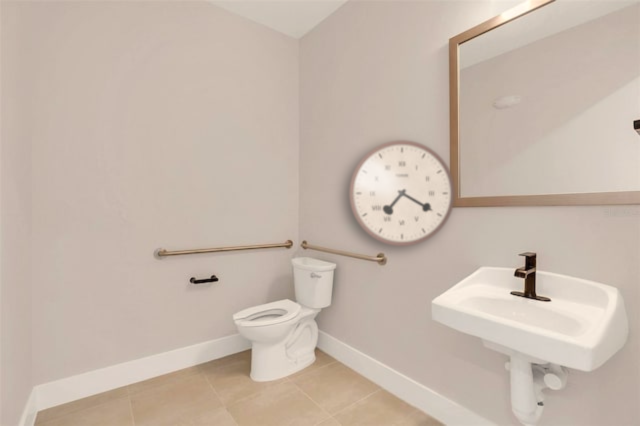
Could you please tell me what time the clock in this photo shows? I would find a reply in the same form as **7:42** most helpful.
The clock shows **7:20**
